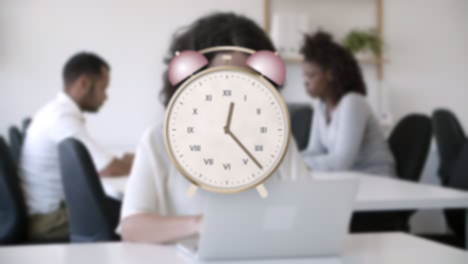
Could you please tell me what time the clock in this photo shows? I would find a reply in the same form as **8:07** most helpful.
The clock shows **12:23**
